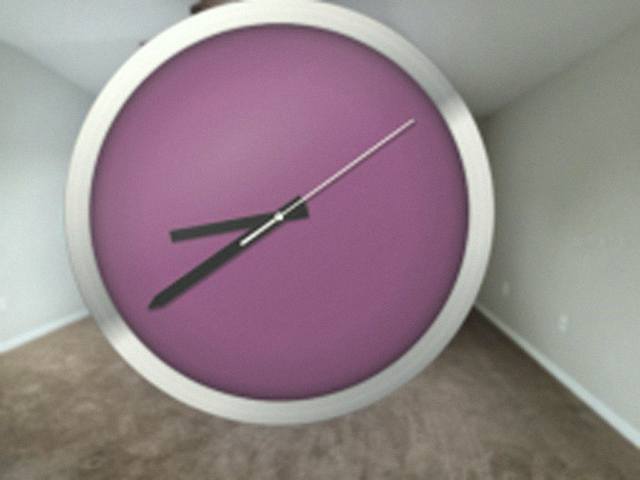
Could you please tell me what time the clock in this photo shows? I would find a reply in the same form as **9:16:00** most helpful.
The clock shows **8:39:09**
